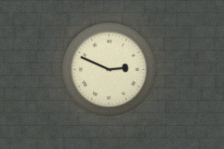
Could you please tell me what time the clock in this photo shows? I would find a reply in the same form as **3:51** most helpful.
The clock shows **2:49**
